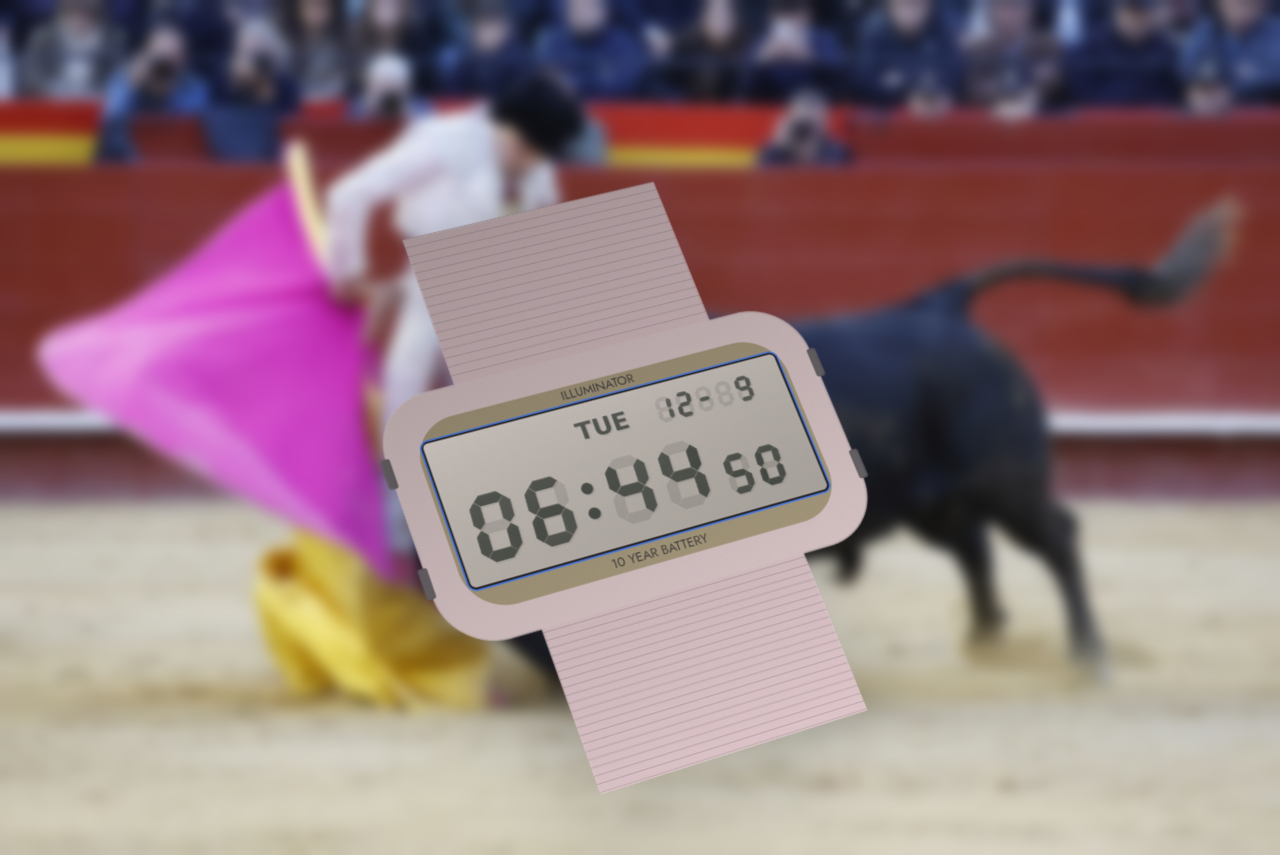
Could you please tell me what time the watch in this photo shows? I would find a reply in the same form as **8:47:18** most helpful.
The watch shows **6:44:50**
